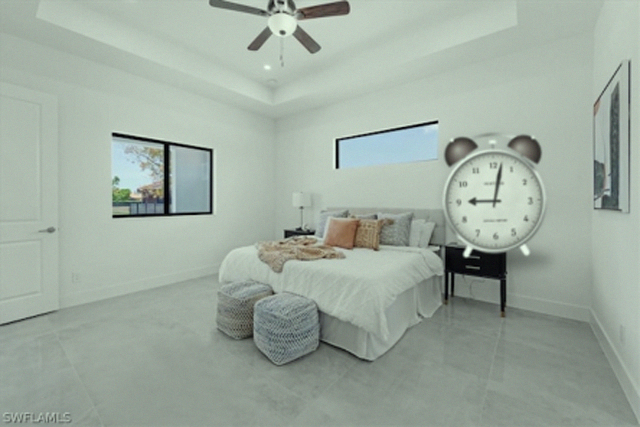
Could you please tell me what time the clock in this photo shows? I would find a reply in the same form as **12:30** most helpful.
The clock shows **9:02**
